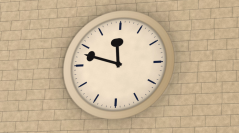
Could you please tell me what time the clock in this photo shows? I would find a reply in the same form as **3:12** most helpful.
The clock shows **11:48**
